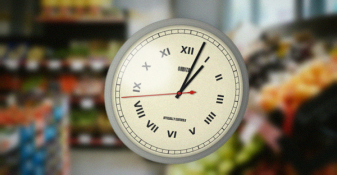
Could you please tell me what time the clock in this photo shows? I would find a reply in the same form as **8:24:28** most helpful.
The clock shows **1:02:43**
